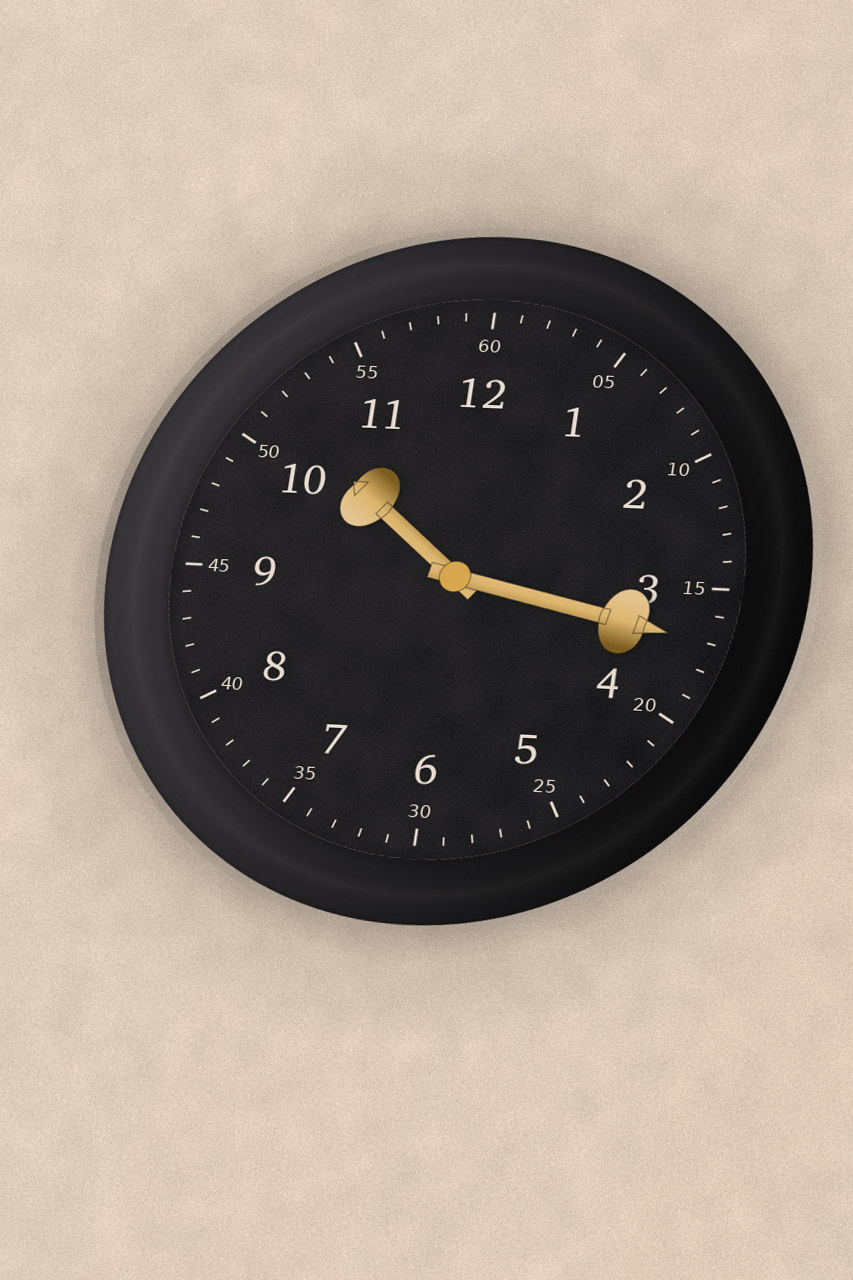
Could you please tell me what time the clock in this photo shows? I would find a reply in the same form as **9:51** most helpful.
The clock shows **10:17**
